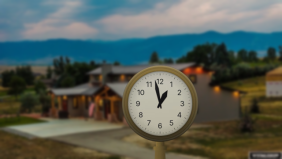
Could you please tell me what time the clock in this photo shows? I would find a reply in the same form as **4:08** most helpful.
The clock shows **12:58**
